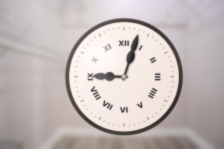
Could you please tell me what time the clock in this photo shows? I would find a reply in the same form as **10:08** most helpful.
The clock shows **9:03**
